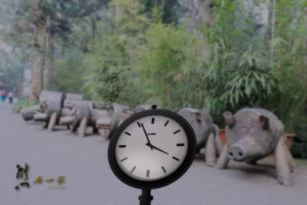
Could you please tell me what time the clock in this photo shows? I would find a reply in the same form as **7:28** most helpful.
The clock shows **3:56**
